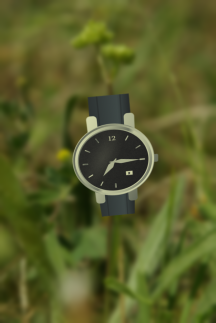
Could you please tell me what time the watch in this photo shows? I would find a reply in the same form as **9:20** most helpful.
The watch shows **7:15**
